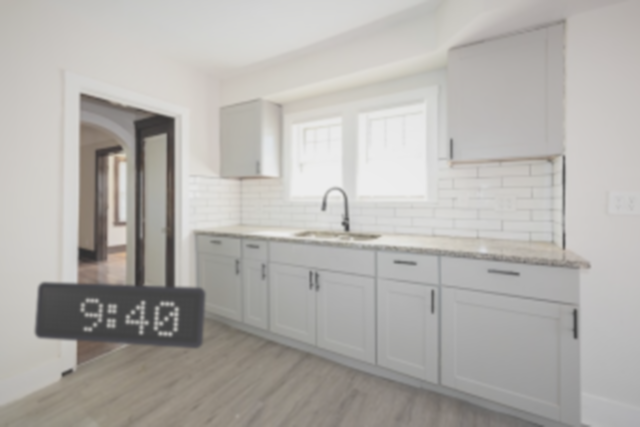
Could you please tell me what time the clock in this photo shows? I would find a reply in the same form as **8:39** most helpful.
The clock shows **9:40**
